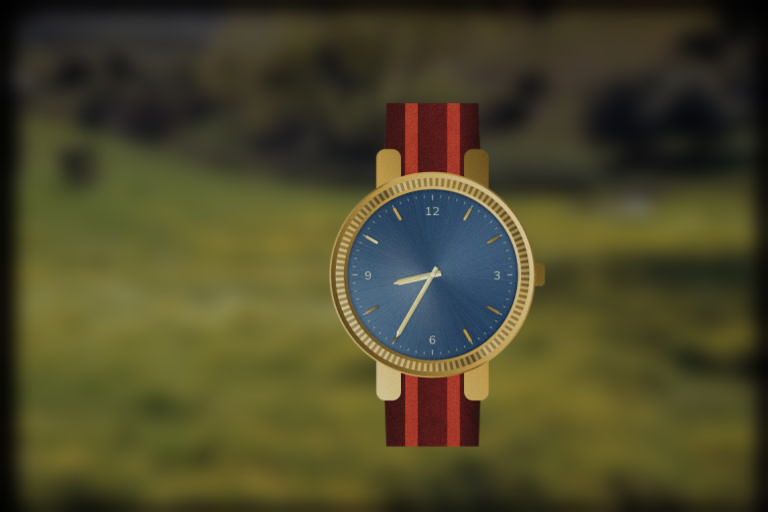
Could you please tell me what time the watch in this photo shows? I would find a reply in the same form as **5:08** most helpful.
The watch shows **8:35**
